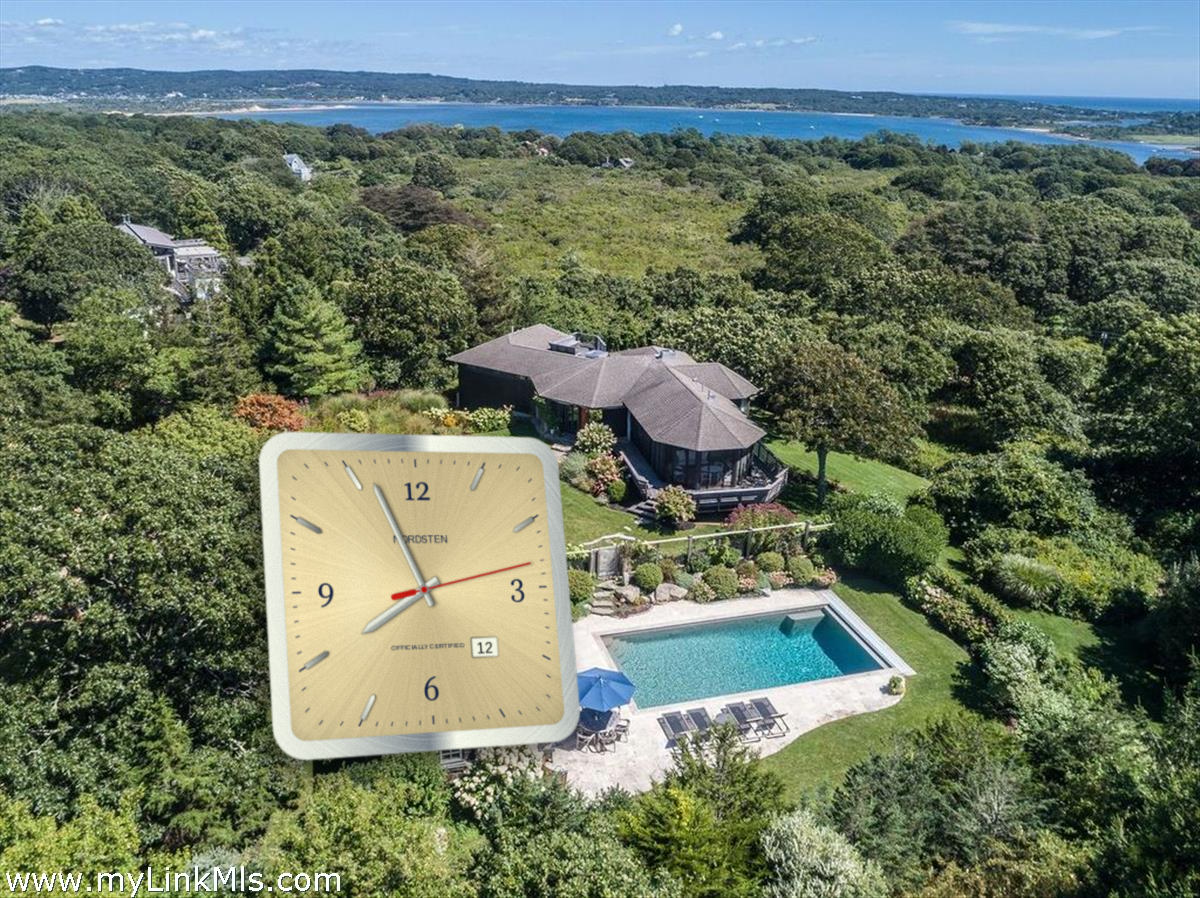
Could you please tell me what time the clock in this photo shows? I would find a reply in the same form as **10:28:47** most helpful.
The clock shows **7:56:13**
